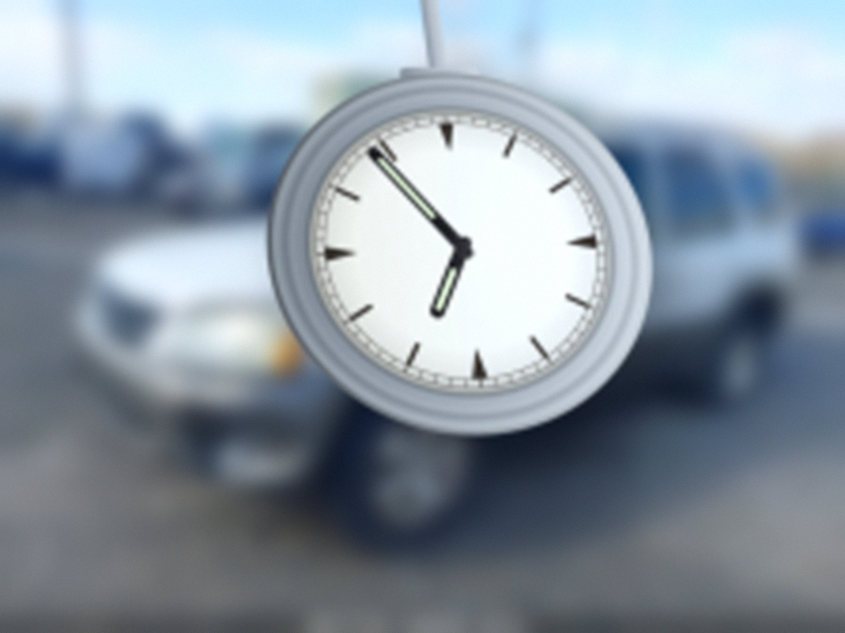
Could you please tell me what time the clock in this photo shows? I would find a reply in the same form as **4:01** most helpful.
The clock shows **6:54**
